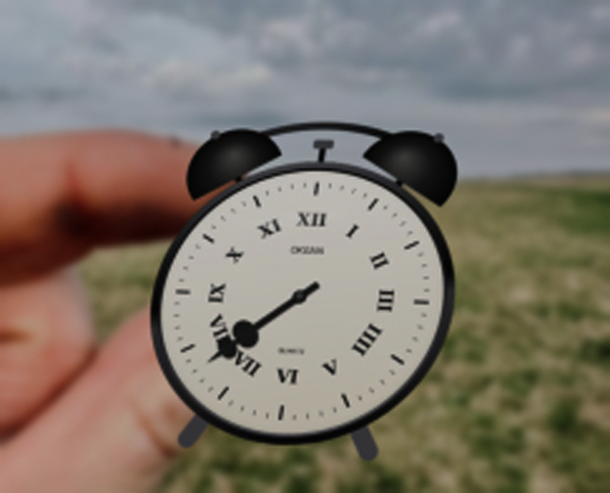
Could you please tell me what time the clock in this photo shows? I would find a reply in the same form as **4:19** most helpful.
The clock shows **7:38**
